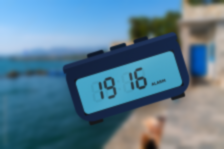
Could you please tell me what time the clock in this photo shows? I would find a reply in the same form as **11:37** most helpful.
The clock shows **19:16**
